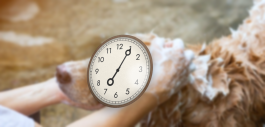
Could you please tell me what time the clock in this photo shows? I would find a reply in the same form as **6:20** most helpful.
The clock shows **7:05**
